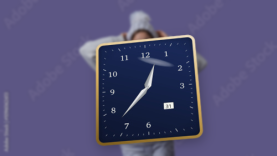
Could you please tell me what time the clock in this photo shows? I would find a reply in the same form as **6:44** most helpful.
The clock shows **12:37**
